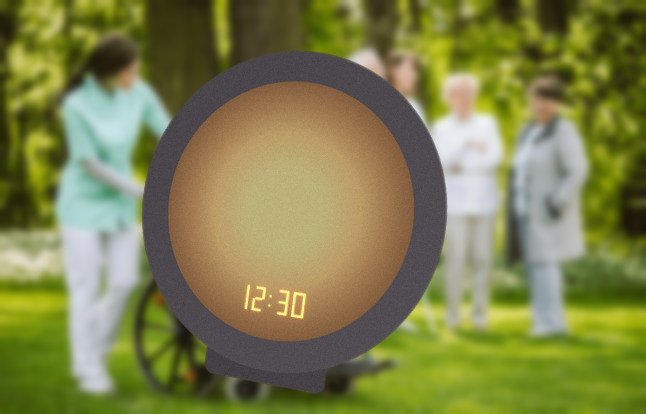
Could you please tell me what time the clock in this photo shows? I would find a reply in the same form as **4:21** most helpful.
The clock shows **12:30**
